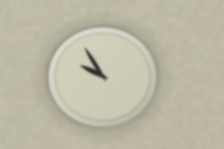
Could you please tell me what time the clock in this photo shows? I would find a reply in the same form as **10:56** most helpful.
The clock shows **9:55**
